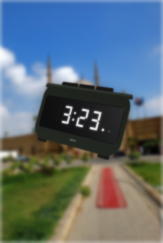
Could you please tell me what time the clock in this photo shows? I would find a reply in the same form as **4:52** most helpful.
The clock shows **3:23**
